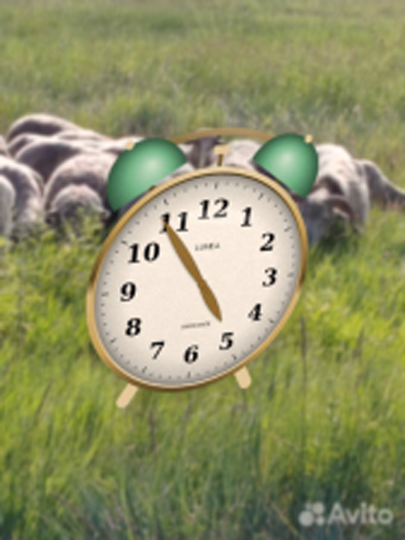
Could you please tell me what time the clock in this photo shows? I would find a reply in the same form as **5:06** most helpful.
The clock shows **4:54**
